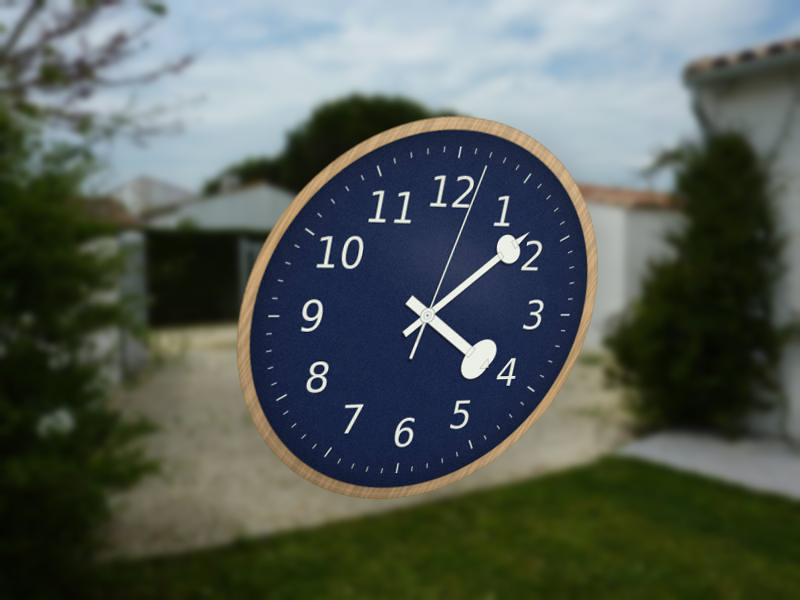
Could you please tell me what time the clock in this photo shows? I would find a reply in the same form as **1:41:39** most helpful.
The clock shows **4:08:02**
